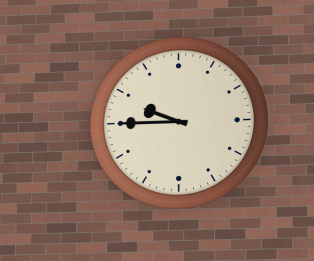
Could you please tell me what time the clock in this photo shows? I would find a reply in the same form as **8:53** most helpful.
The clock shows **9:45**
